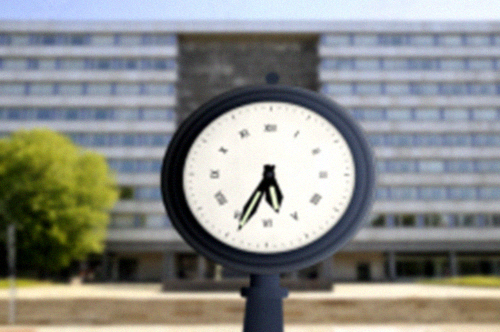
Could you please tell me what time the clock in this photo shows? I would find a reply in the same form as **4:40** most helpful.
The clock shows **5:34**
